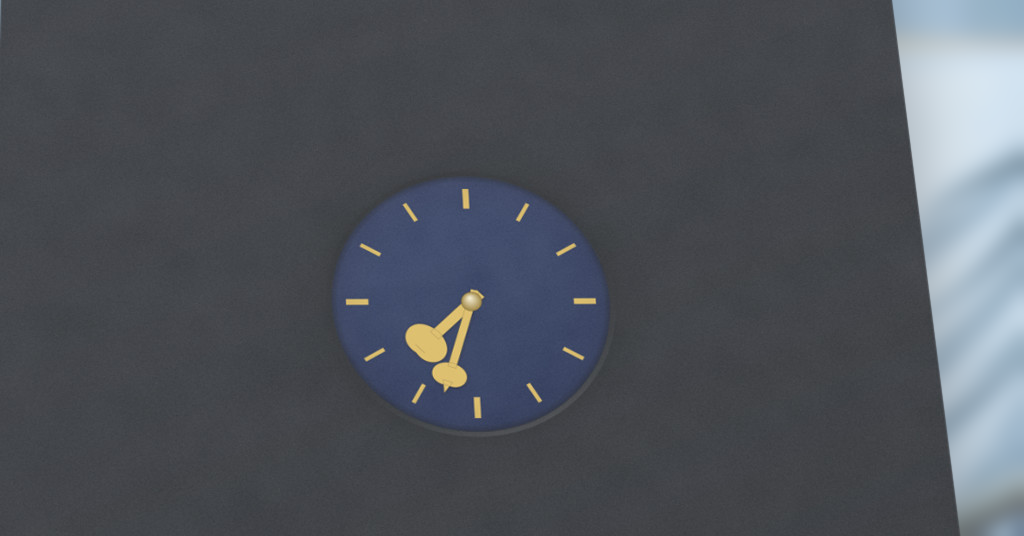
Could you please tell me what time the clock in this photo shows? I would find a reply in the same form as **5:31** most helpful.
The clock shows **7:33**
